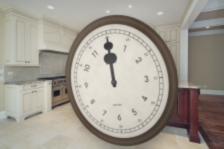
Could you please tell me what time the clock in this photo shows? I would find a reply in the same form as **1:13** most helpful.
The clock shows **12:00**
